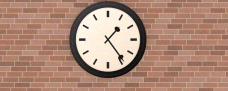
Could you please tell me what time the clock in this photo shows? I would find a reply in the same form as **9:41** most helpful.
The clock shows **1:24**
